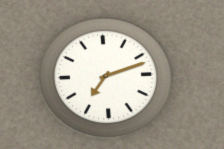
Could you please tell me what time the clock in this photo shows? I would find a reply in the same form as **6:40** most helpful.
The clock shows **7:12**
